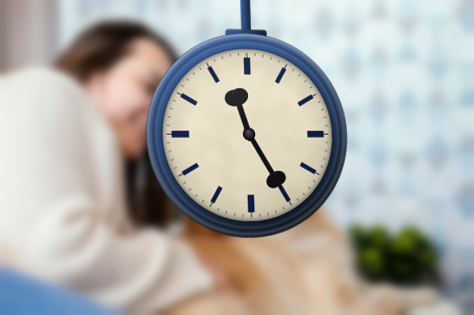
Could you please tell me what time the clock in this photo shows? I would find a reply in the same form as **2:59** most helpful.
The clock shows **11:25**
